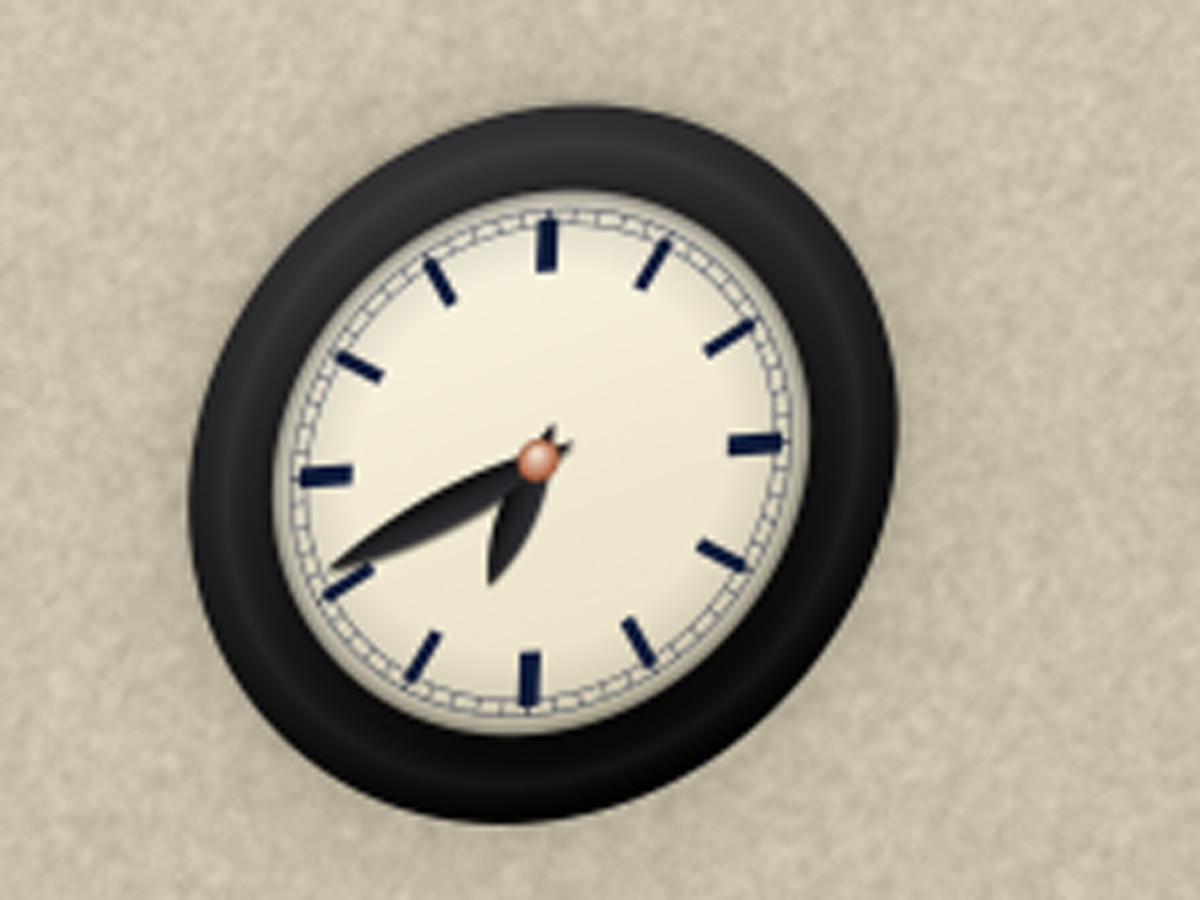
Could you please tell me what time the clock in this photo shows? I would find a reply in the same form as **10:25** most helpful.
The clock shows **6:41**
